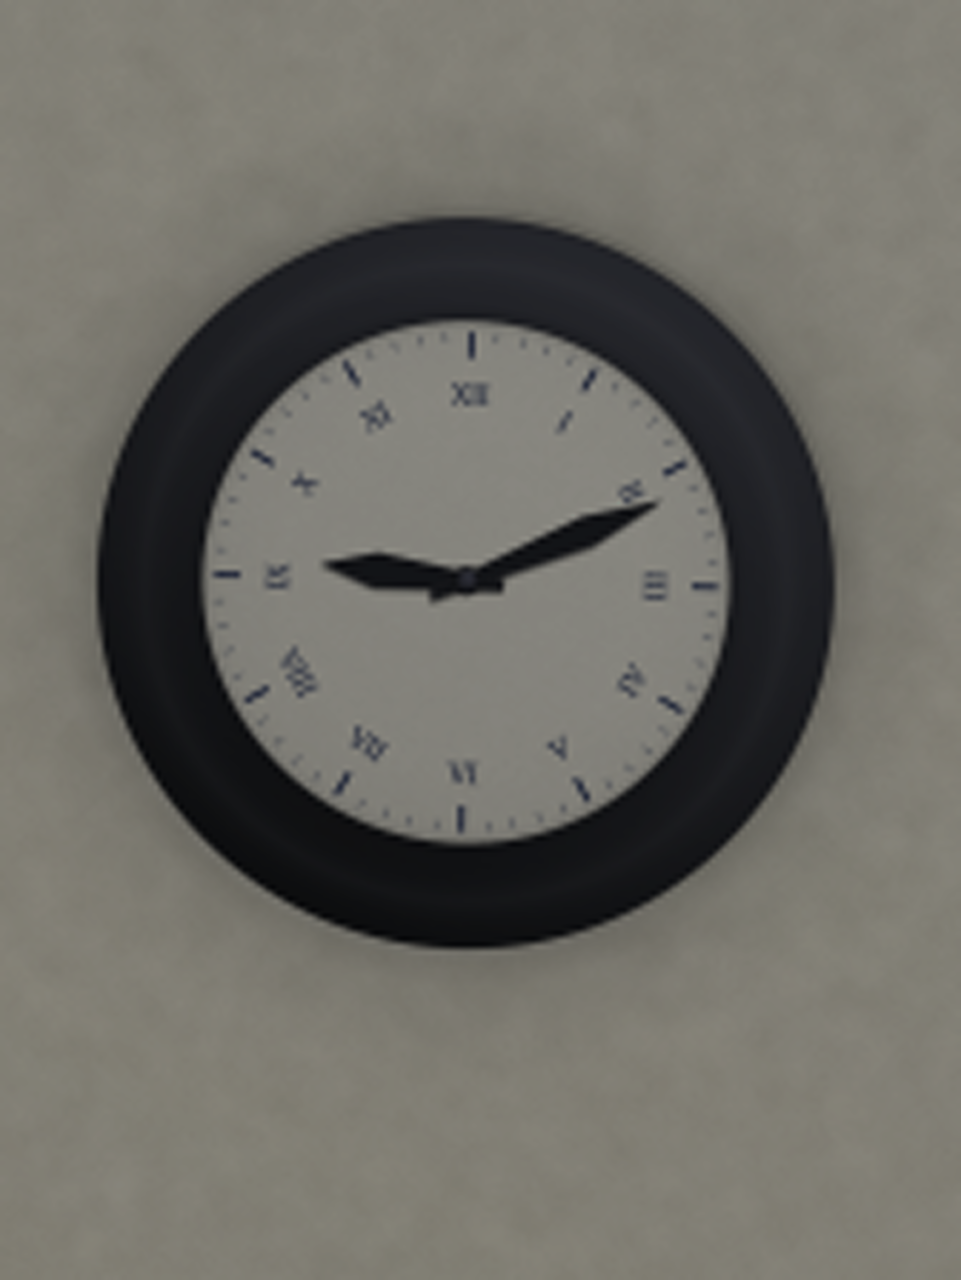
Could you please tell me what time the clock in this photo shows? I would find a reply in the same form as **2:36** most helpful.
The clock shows **9:11**
